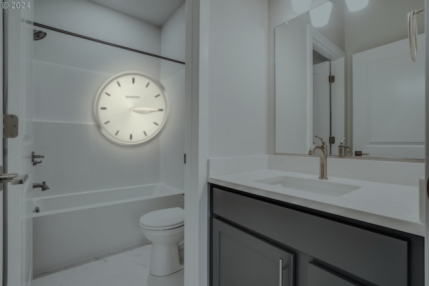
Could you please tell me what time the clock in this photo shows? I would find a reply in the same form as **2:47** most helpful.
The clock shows **3:15**
